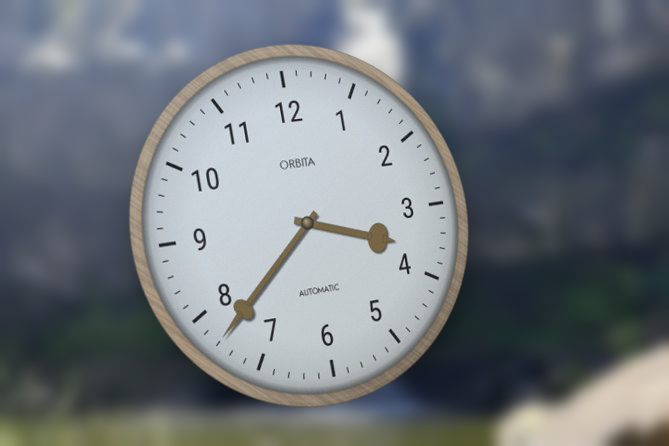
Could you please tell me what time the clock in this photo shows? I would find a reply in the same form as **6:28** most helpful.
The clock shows **3:38**
